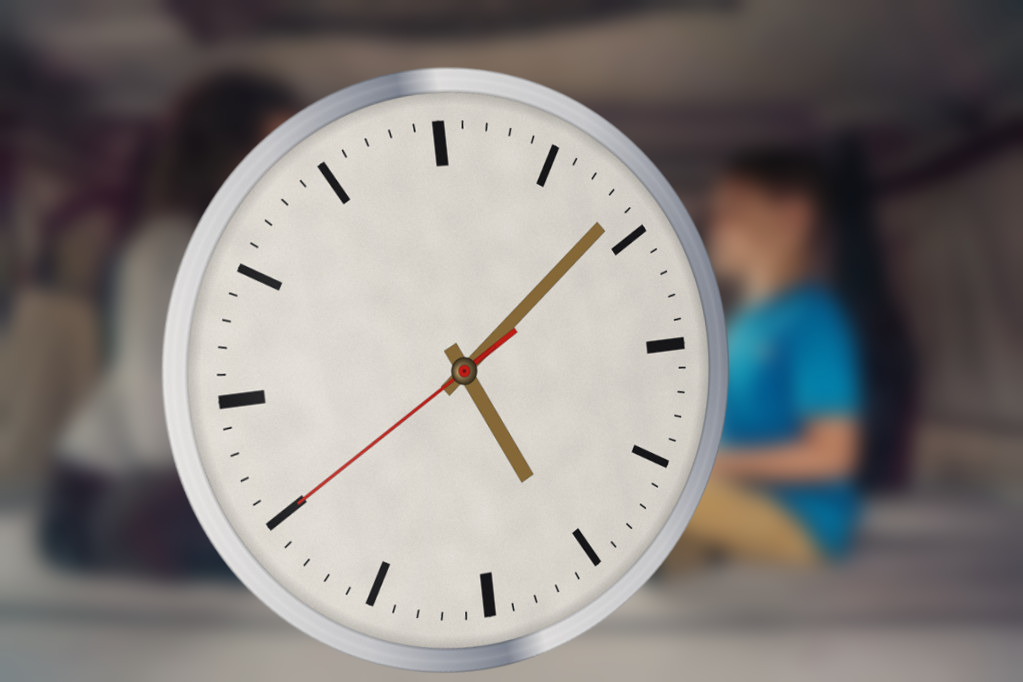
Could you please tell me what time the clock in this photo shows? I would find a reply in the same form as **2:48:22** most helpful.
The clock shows **5:08:40**
